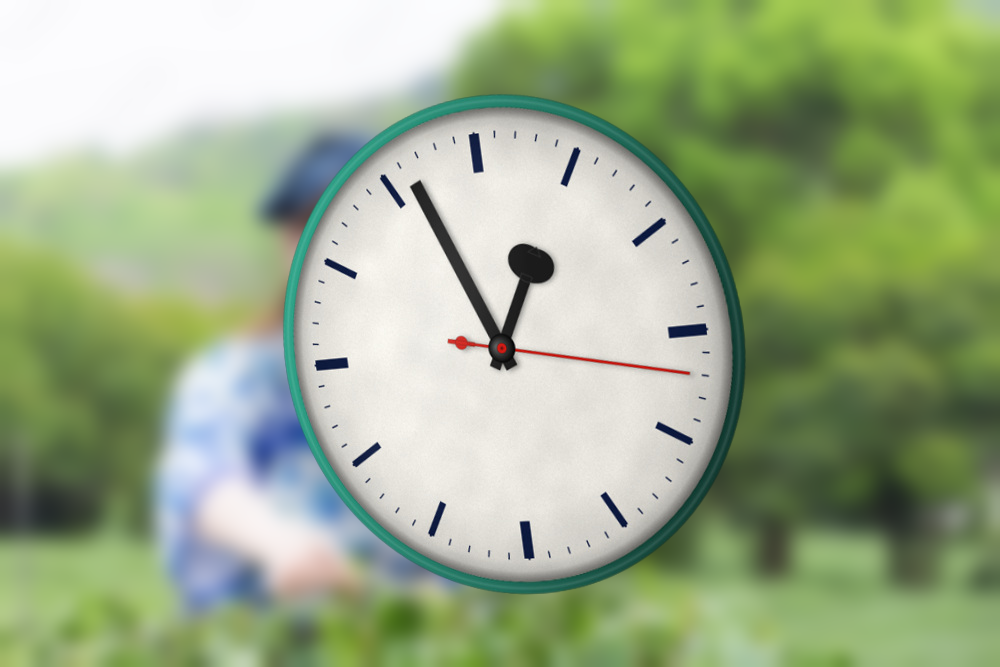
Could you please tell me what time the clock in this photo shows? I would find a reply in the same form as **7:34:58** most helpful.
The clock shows **12:56:17**
